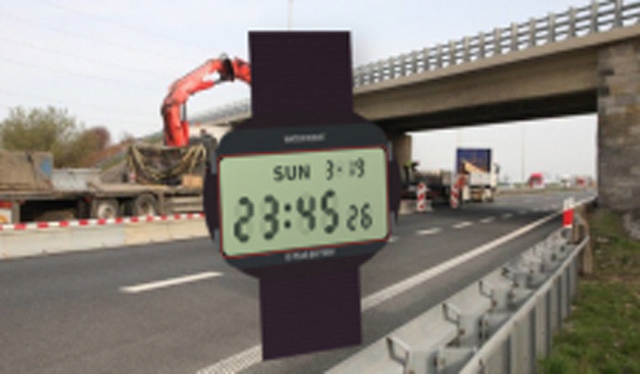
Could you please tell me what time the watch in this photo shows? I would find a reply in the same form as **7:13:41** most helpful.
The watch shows **23:45:26**
